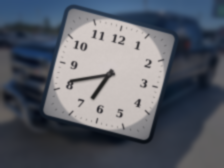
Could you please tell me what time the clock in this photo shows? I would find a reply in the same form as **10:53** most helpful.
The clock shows **6:41**
